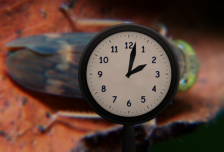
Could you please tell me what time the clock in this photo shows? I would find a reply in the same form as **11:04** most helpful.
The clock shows **2:02**
